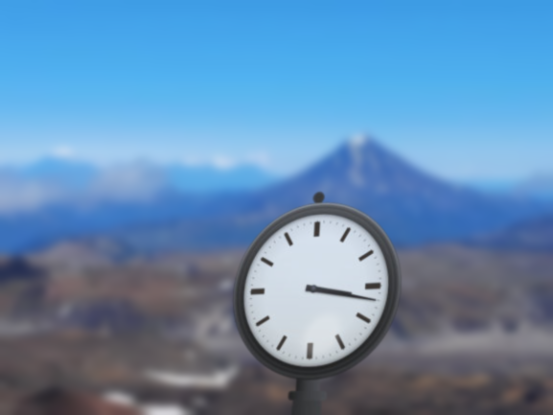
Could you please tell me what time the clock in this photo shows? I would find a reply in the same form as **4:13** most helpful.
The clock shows **3:17**
